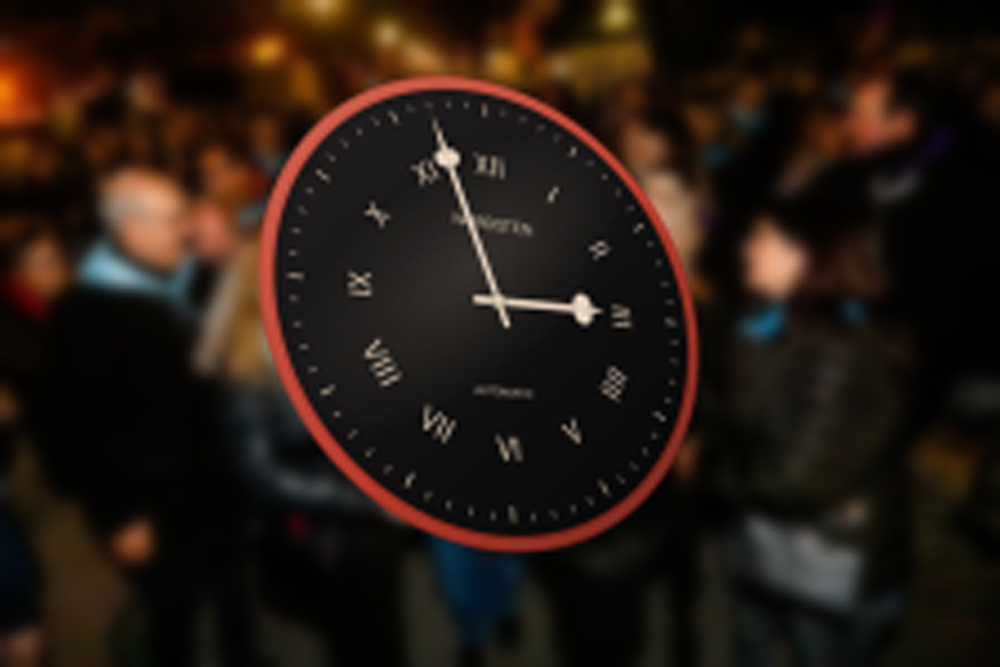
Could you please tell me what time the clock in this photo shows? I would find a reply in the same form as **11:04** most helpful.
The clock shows **2:57**
